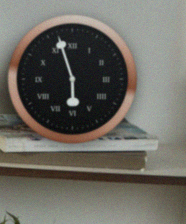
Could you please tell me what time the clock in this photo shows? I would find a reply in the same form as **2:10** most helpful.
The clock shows **5:57**
